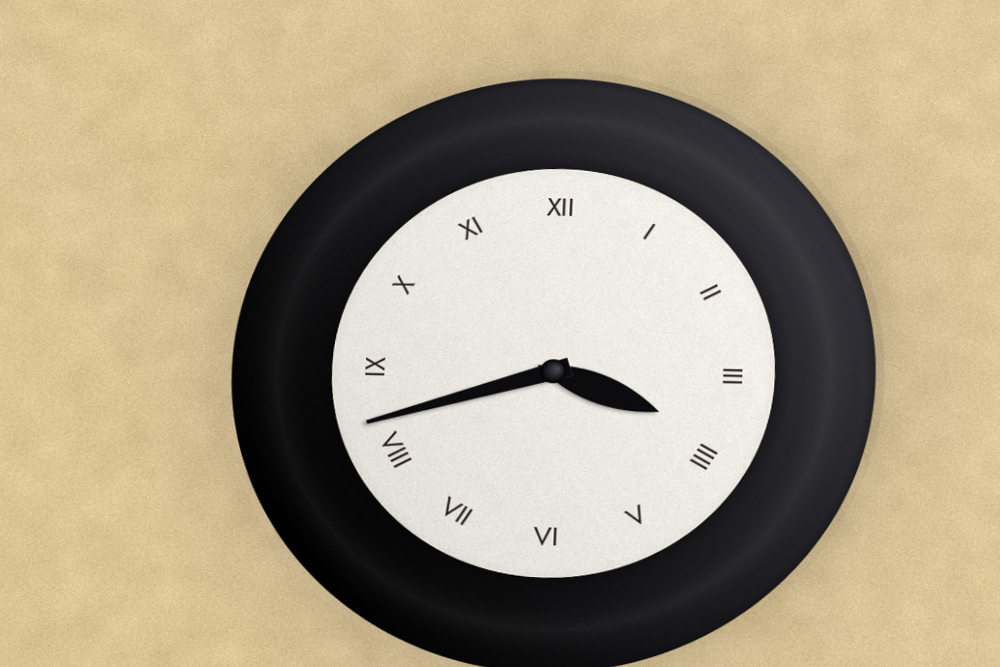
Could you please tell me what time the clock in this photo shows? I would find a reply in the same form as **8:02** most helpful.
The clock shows **3:42**
